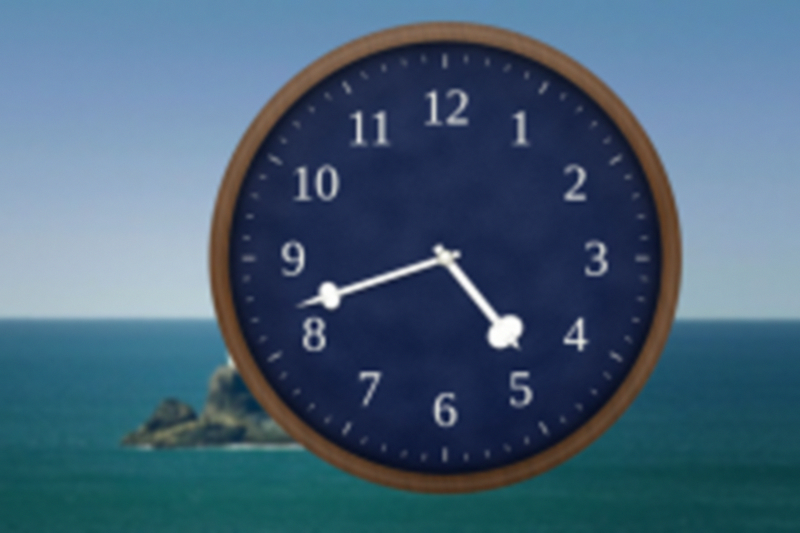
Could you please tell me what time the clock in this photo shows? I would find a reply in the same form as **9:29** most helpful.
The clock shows **4:42**
